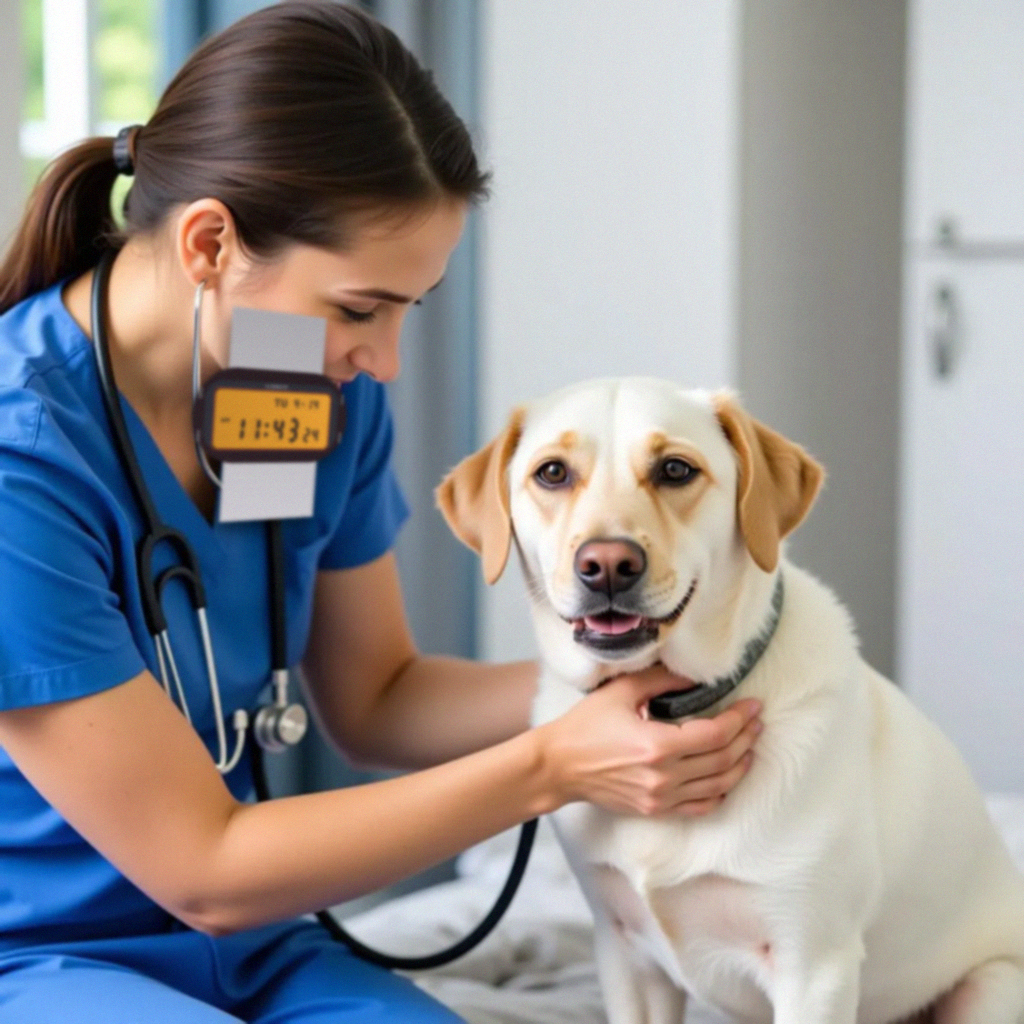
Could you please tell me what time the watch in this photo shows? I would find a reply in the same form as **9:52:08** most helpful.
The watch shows **11:43:24**
